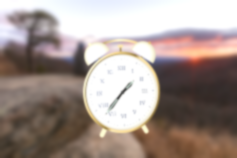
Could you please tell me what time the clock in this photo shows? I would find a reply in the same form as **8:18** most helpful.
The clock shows **1:37**
